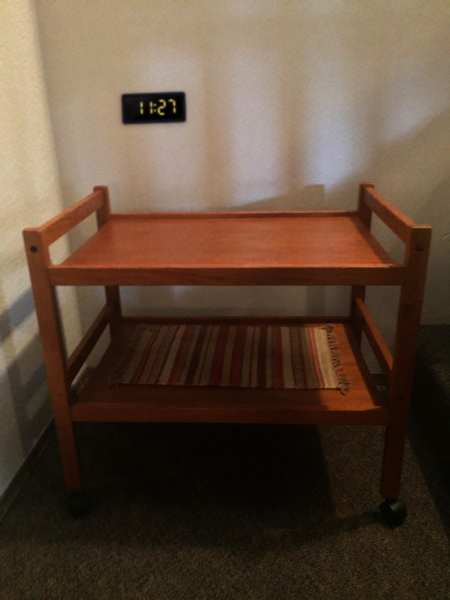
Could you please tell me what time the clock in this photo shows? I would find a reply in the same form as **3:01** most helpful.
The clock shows **11:27**
